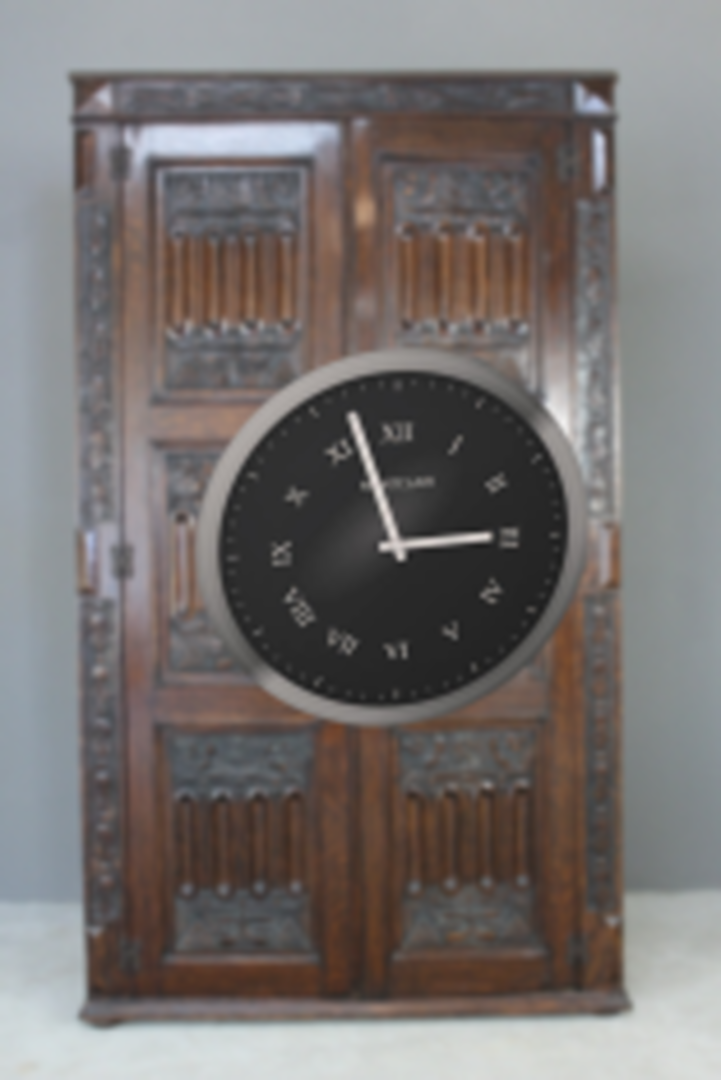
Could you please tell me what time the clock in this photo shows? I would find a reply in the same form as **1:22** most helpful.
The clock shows **2:57**
